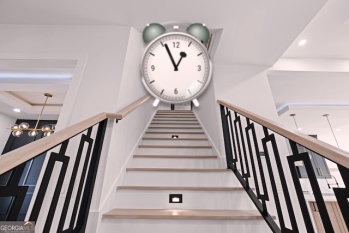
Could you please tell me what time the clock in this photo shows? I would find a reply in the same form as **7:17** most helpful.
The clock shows **12:56**
